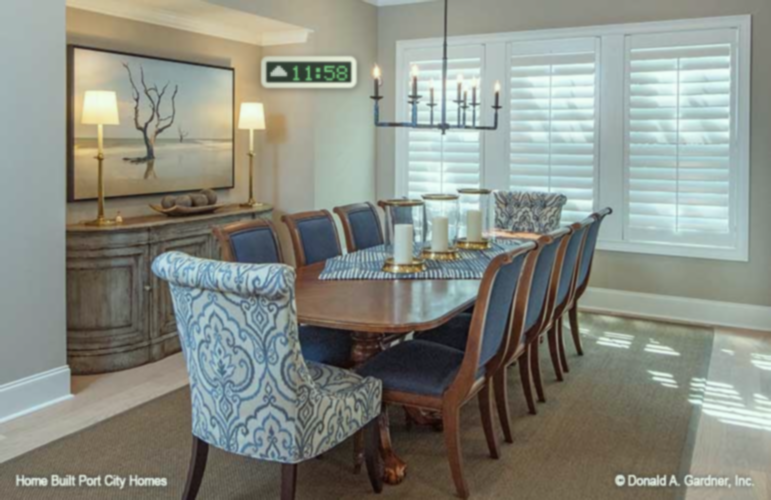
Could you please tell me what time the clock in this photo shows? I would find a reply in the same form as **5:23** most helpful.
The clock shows **11:58**
